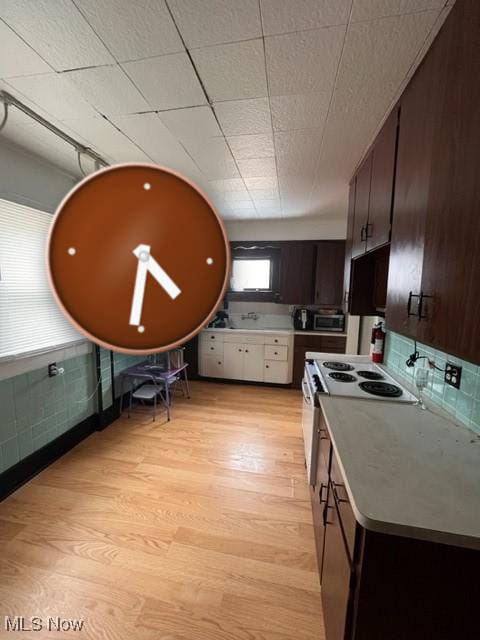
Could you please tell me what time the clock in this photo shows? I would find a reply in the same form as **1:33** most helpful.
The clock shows **4:31**
